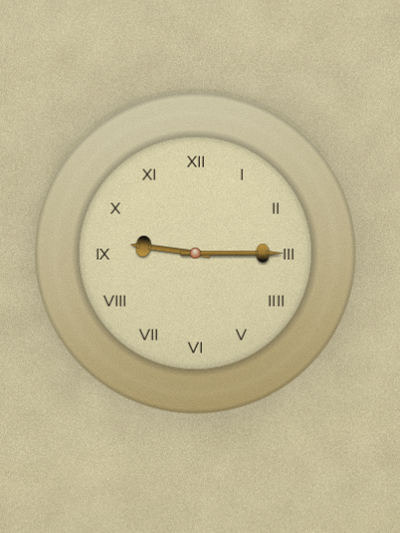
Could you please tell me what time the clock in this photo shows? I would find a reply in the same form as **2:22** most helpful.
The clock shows **9:15**
